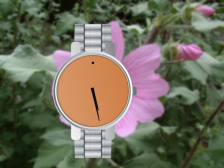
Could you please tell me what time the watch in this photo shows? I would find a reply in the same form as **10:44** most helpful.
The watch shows **5:28**
